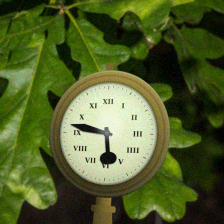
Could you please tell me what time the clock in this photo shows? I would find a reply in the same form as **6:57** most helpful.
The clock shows **5:47**
